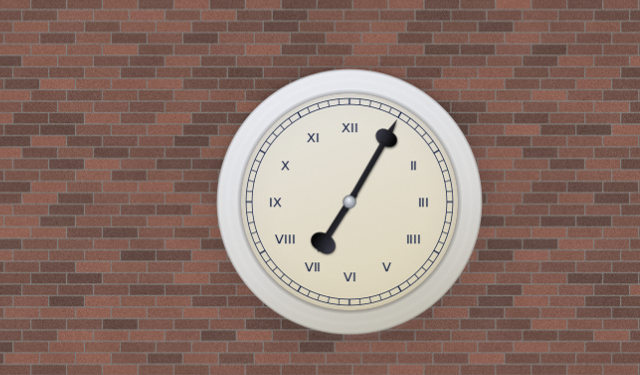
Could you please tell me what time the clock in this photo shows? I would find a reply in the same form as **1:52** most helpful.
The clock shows **7:05**
